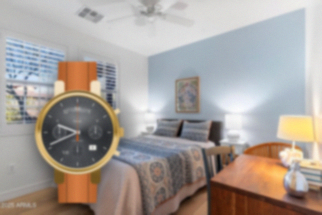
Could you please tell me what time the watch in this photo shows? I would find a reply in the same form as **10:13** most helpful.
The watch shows **9:41**
